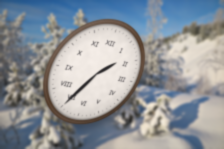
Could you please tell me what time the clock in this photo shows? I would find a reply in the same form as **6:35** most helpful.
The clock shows **1:35**
